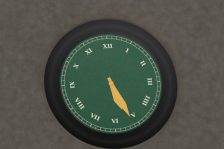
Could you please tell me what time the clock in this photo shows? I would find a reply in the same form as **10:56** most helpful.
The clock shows **5:26**
